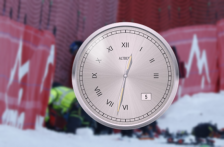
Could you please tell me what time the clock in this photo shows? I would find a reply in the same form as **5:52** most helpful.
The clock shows **12:32**
